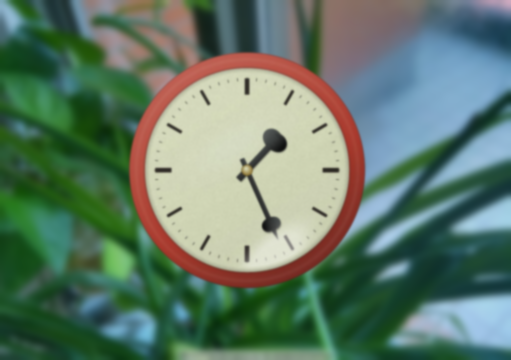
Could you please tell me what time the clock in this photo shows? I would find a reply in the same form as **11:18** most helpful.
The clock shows **1:26**
